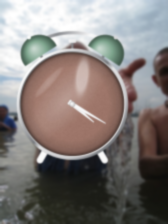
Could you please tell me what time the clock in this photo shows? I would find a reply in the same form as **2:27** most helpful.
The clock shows **4:20**
